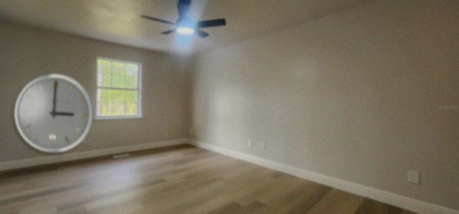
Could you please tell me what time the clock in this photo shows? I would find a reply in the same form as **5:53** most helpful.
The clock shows **3:00**
